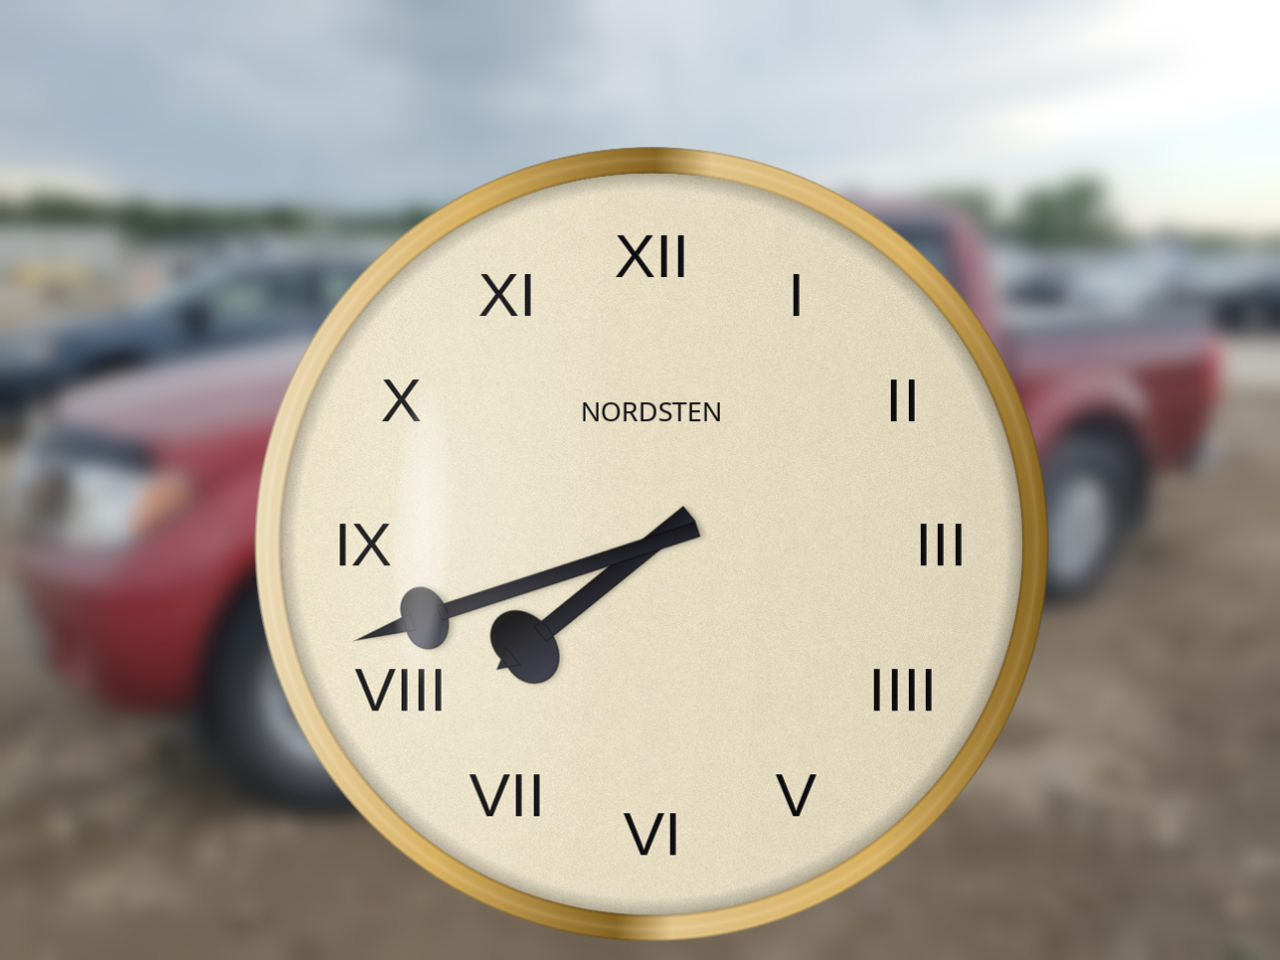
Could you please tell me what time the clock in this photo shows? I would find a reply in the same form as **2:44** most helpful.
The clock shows **7:42**
